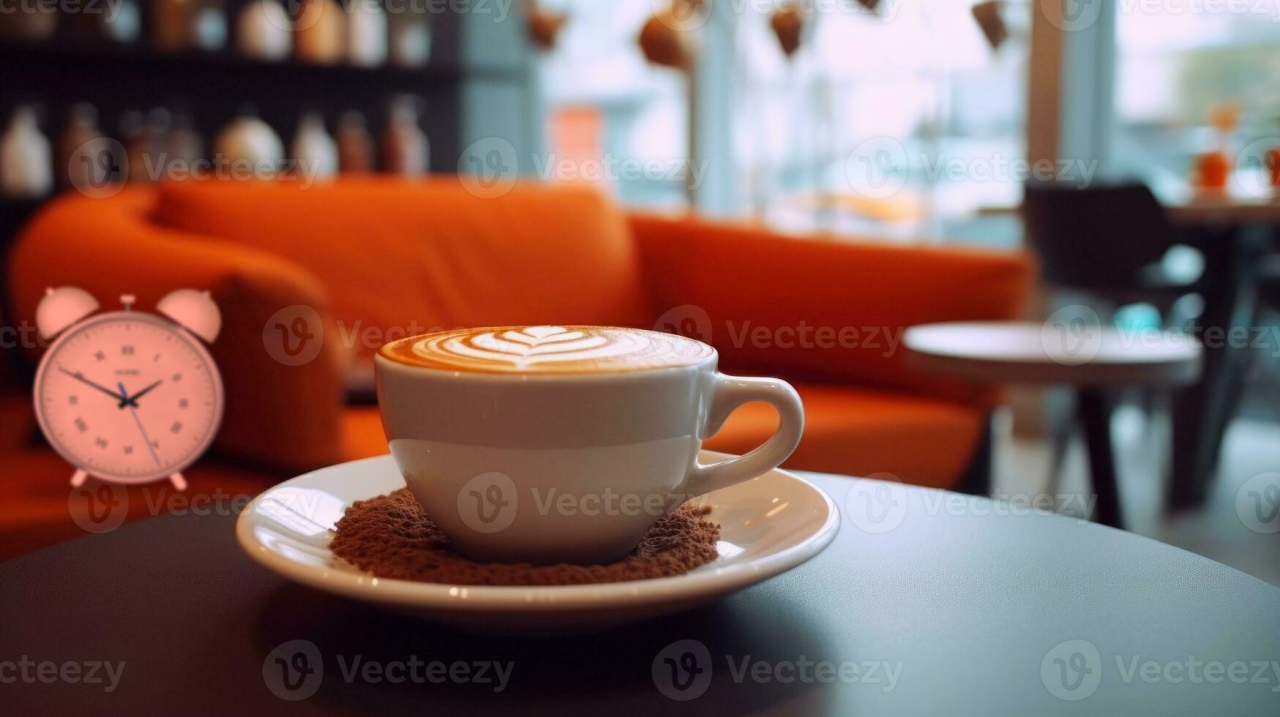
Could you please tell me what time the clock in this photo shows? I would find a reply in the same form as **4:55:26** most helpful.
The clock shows **1:49:26**
